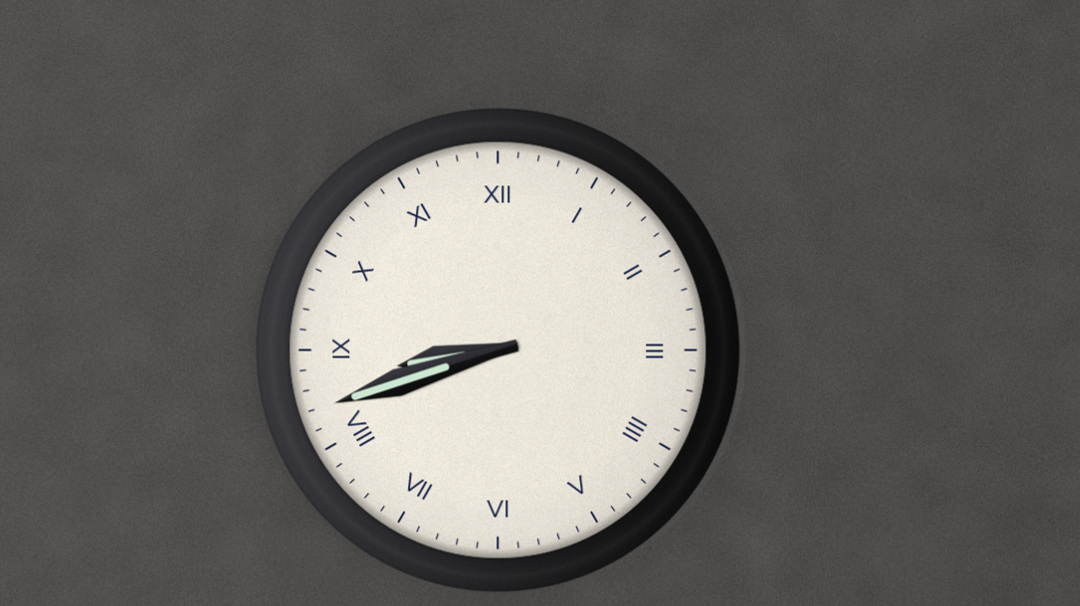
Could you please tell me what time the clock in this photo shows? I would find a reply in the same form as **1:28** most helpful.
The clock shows **8:42**
